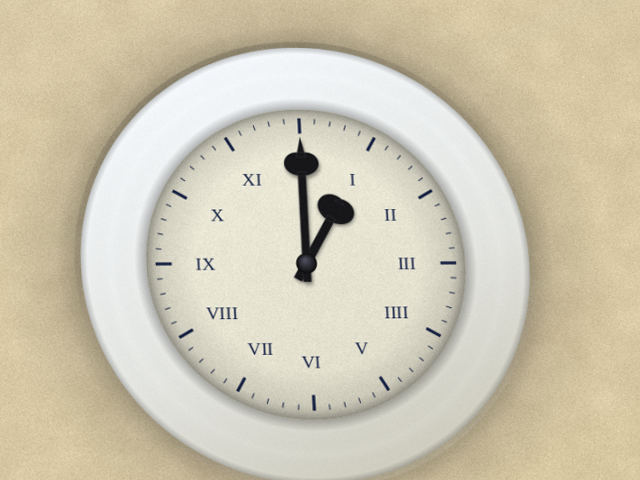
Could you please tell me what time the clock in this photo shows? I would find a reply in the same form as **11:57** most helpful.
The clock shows **1:00**
